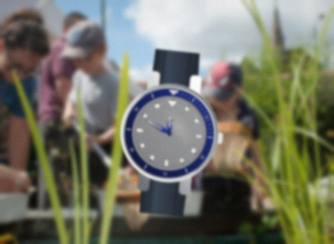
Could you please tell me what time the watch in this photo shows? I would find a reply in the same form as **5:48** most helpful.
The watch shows **11:49**
